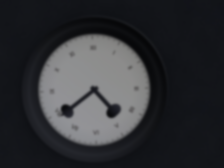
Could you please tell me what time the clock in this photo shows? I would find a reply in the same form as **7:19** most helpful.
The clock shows **4:39**
